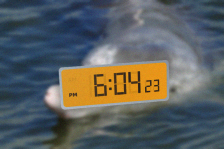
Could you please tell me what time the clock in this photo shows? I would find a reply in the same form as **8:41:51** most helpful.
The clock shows **6:04:23**
